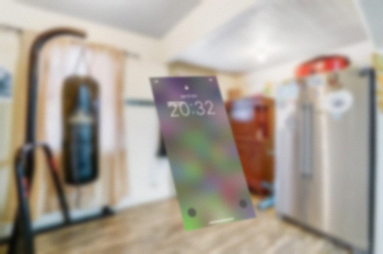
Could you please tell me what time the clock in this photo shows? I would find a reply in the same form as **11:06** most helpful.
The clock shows **20:32**
